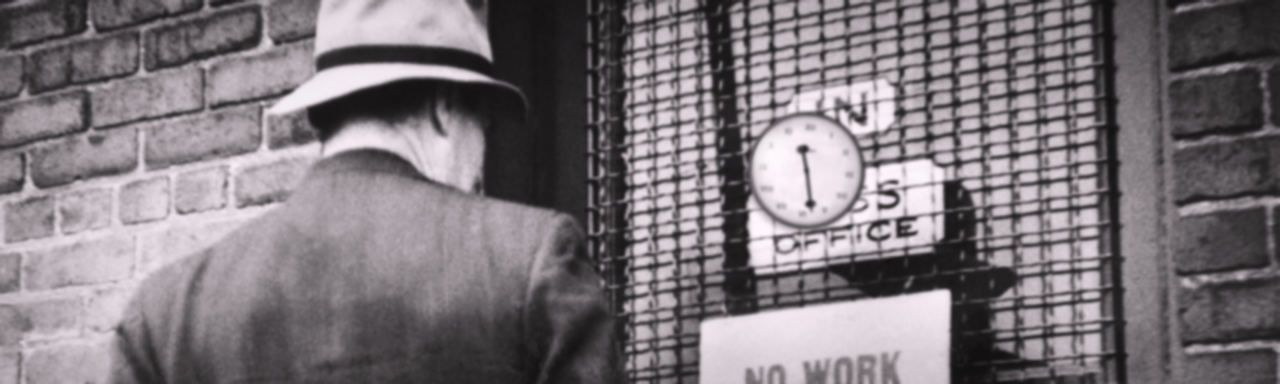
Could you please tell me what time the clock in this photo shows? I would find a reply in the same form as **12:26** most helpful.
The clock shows **11:28**
